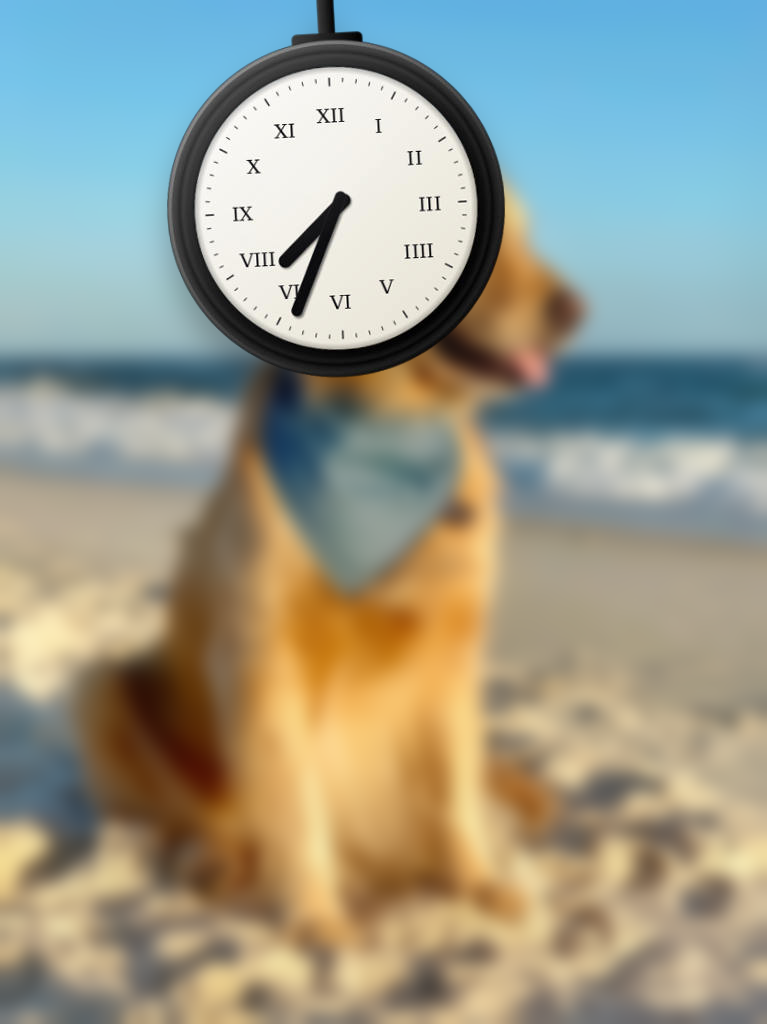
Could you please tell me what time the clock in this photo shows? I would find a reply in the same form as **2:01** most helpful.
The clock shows **7:34**
